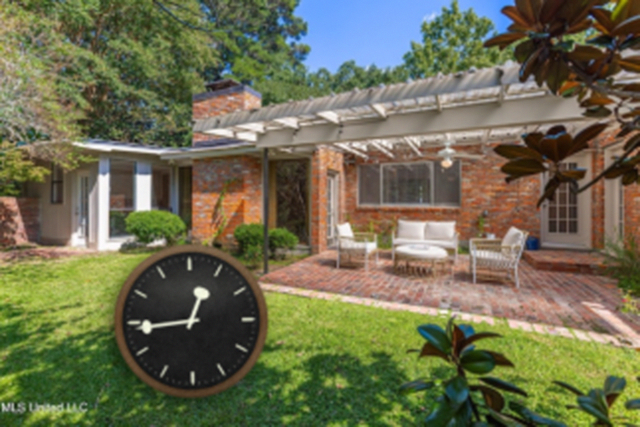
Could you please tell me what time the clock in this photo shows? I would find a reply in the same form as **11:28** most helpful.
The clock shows **12:44**
